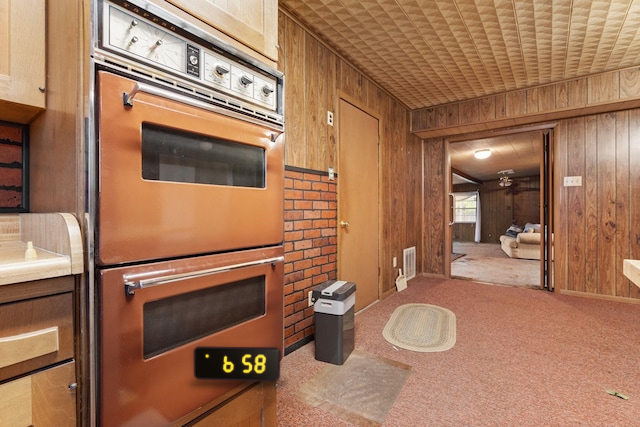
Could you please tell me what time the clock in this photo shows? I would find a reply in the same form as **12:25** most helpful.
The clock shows **6:58**
